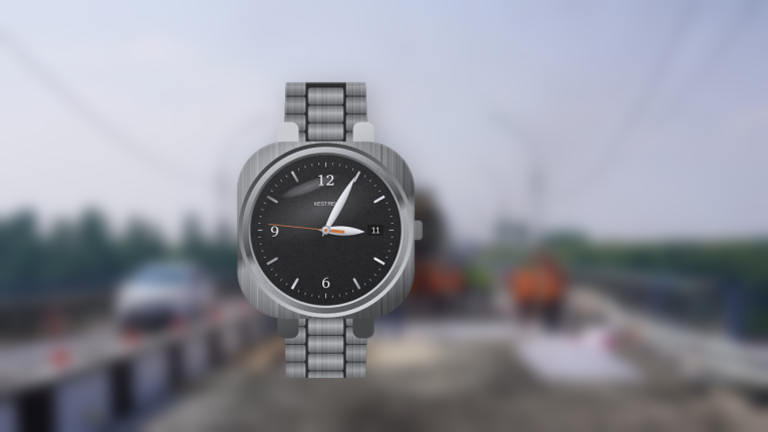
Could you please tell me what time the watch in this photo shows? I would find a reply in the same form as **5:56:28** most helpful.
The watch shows **3:04:46**
